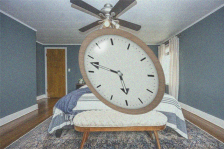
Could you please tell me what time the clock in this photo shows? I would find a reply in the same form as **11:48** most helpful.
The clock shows **5:48**
